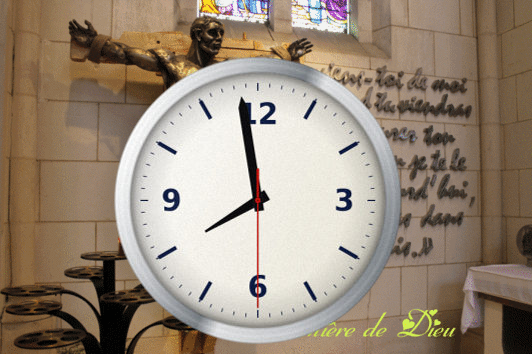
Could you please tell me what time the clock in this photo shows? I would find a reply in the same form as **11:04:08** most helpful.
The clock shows **7:58:30**
